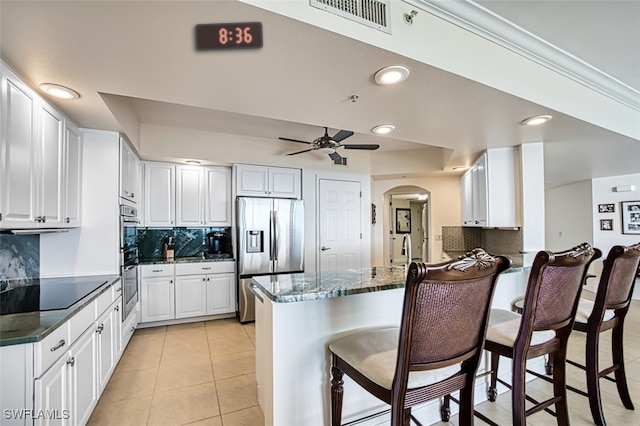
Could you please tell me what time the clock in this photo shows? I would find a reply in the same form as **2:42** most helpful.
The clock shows **8:36**
